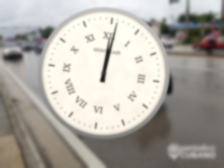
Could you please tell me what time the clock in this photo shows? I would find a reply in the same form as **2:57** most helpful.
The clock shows **12:01**
